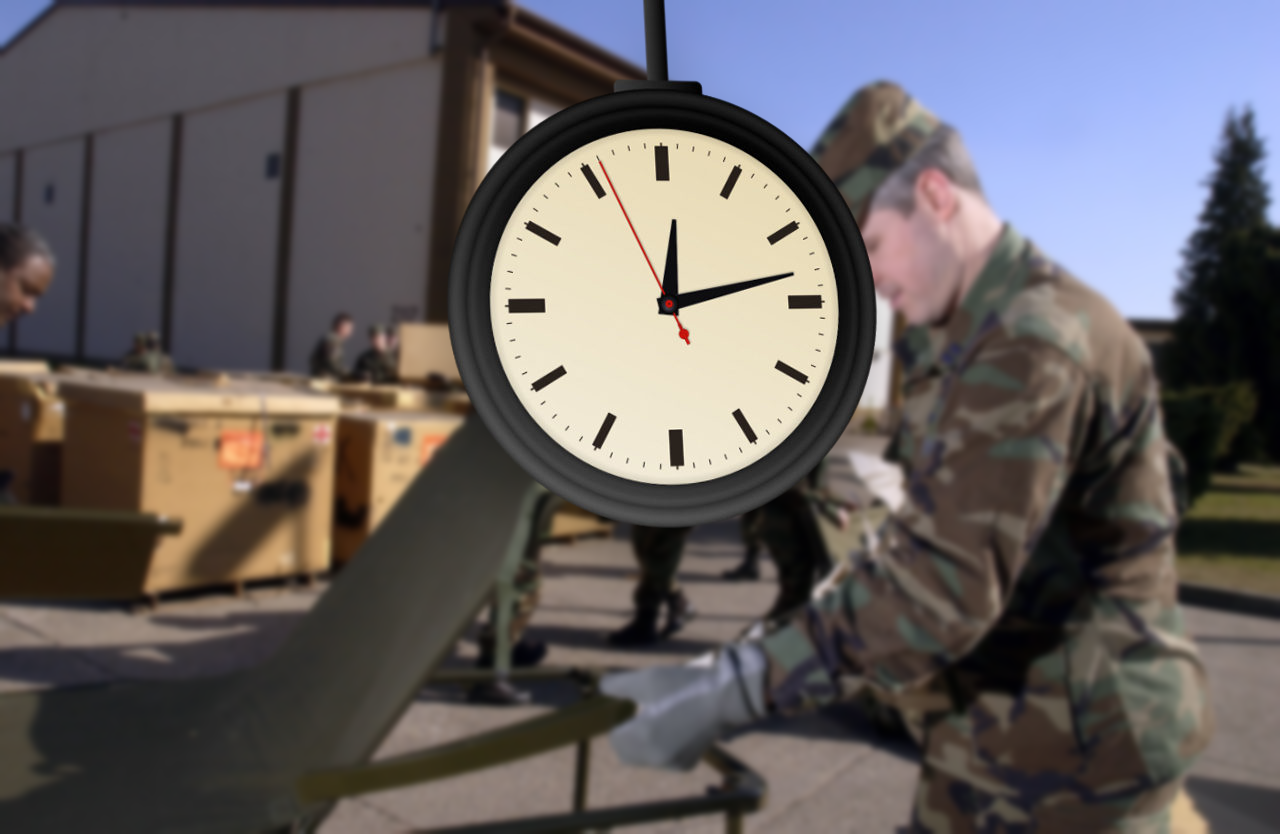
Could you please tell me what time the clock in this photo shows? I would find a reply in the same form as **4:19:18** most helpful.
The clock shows **12:12:56**
